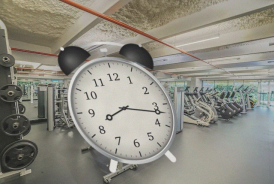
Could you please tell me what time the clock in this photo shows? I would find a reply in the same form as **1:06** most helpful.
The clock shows **8:17**
